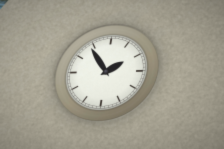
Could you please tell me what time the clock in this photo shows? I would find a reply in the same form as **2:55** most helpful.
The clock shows **1:54**
